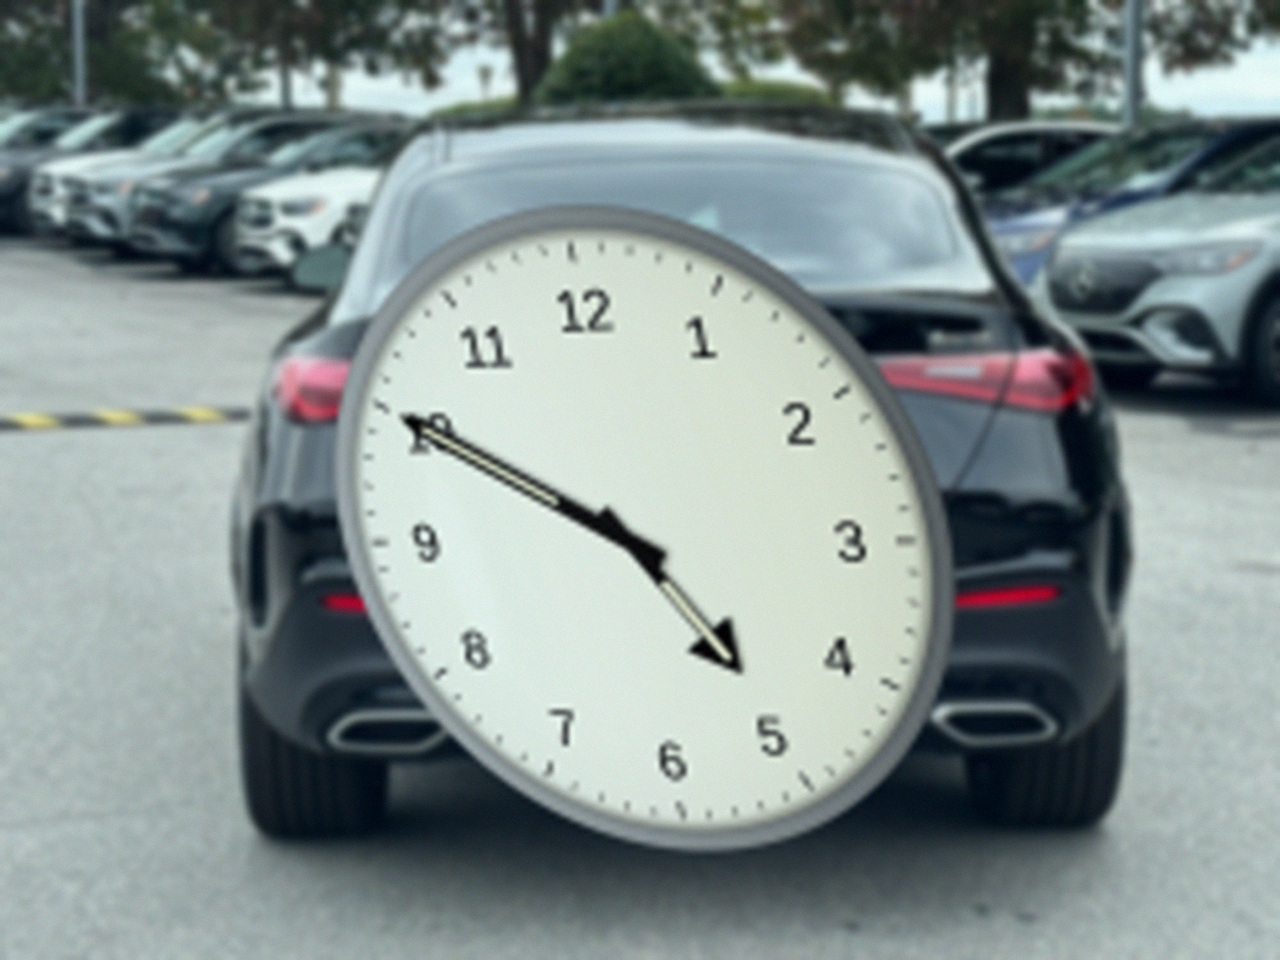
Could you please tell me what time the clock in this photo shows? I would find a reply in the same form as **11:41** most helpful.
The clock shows **4:50**
